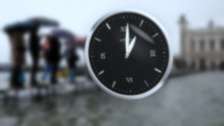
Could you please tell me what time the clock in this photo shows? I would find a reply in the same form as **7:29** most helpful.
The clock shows **1:01**
